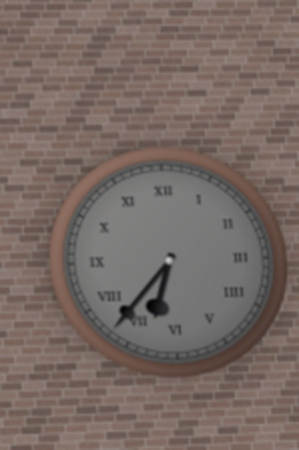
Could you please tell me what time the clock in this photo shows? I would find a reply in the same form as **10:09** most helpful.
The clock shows **6:37**
